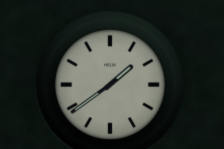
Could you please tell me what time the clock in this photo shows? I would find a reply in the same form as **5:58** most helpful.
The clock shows **1:39**
